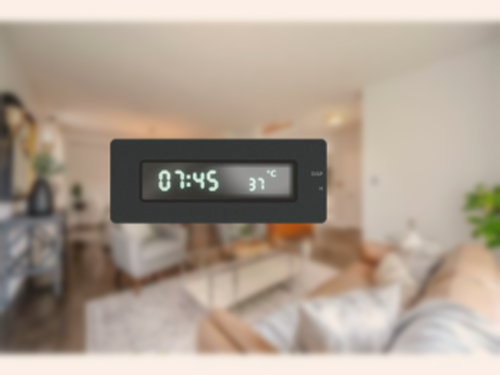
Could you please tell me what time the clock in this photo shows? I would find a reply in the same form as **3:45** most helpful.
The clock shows **7:45**
